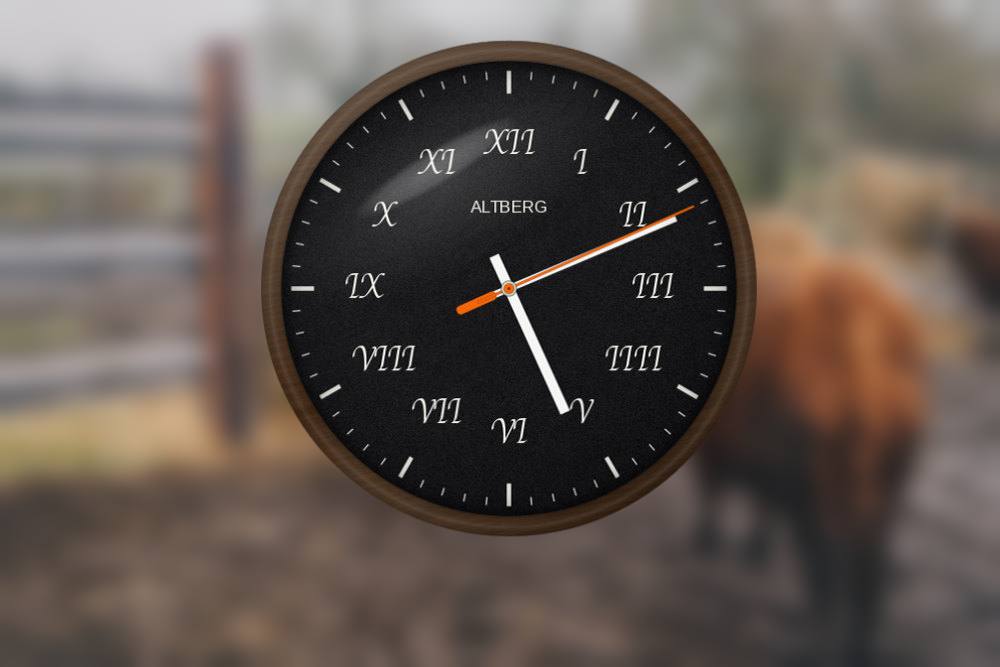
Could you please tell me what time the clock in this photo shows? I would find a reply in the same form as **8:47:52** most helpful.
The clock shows **5:11:11**
